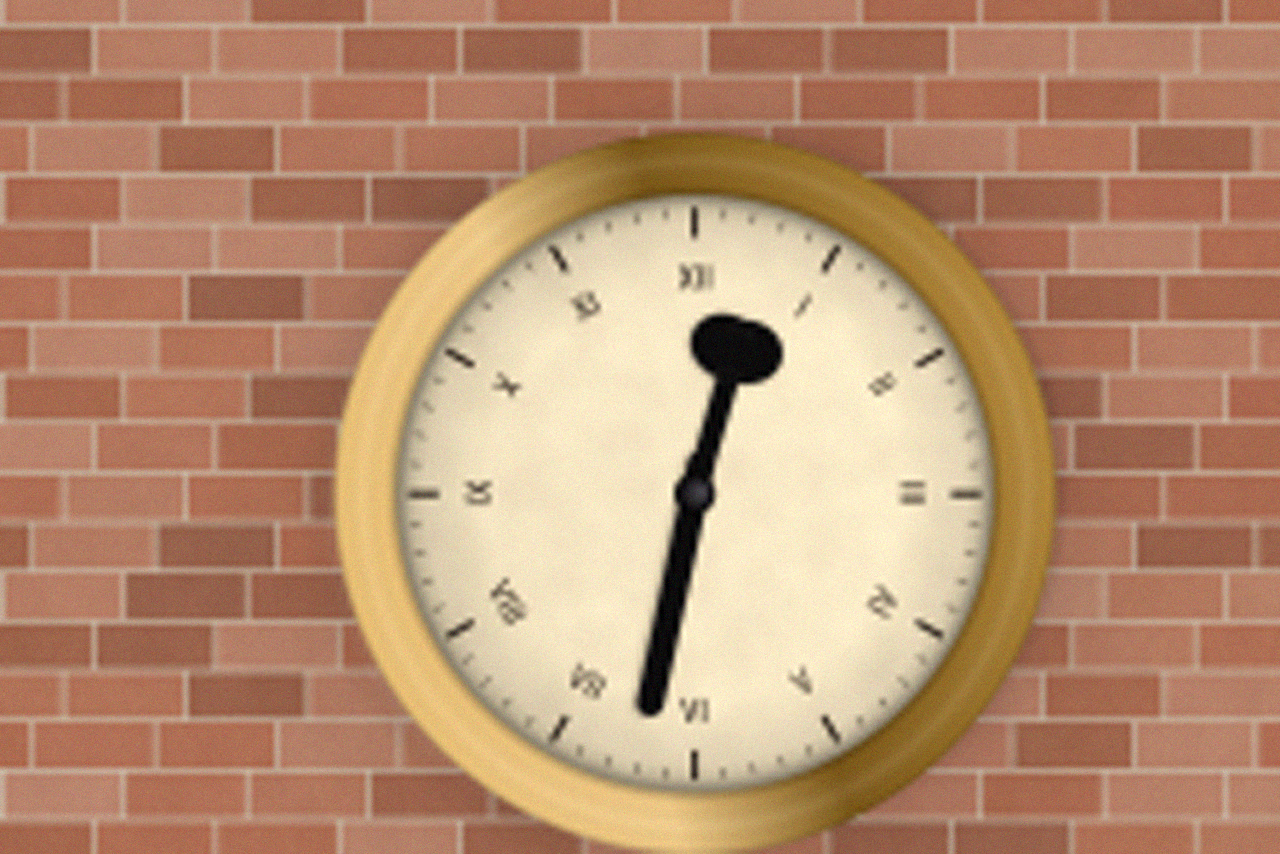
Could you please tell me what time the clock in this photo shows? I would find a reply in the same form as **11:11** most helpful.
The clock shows **12:32**
